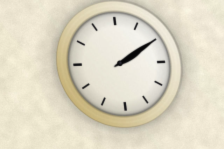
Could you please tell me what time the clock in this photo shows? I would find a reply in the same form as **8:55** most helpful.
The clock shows **2:10**
